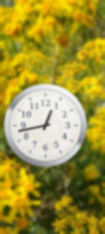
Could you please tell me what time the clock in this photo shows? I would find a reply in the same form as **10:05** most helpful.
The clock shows **12:43**
